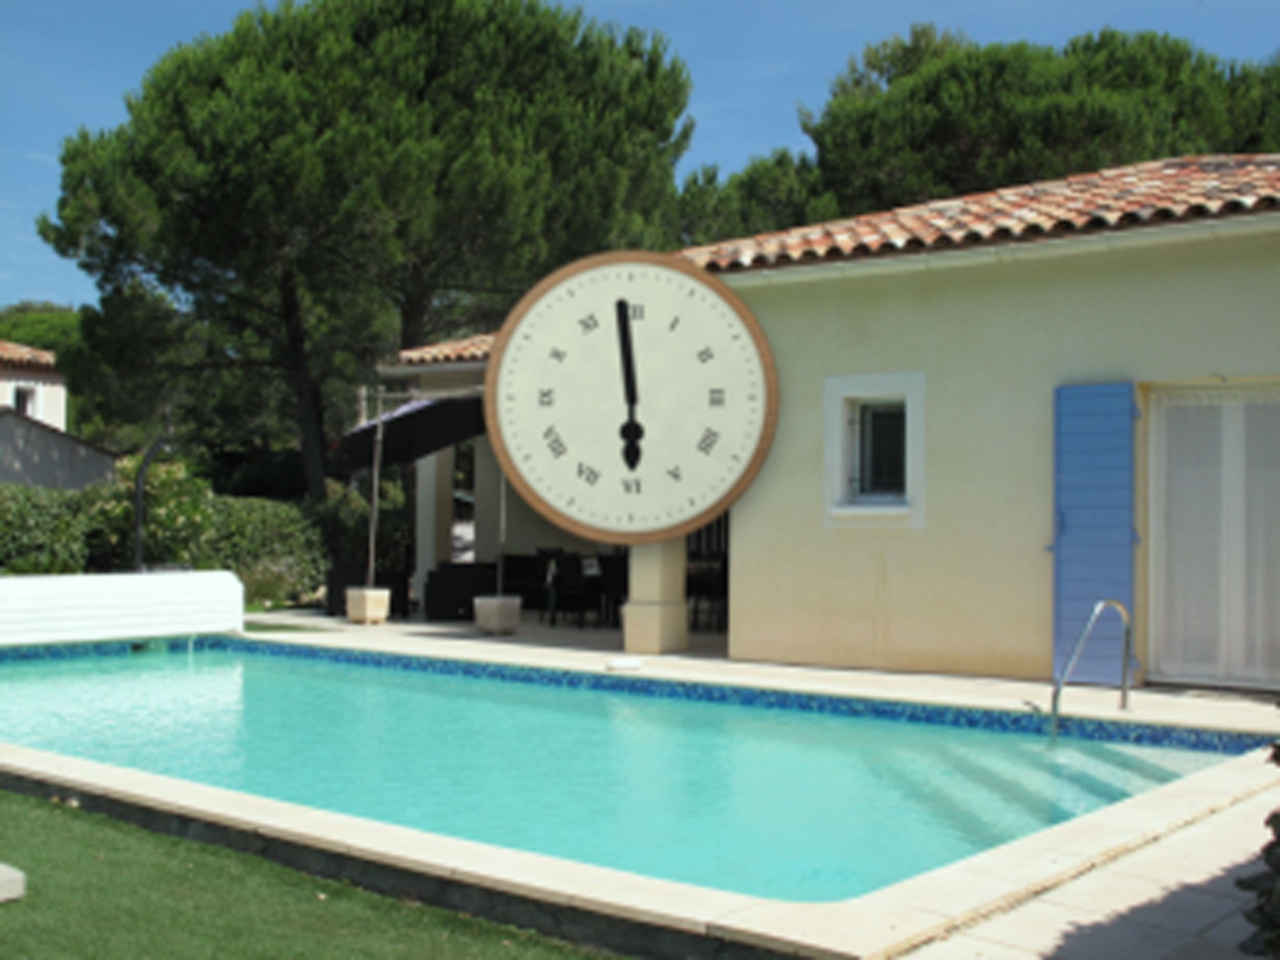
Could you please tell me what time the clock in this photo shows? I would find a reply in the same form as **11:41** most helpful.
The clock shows **5:59**
